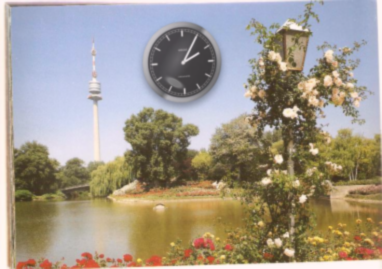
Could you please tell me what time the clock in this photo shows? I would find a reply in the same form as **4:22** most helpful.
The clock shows **2:05**
